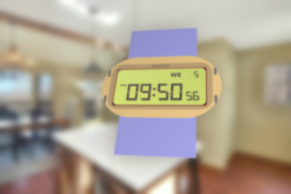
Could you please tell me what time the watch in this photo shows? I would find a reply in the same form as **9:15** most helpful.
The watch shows **9:50**
